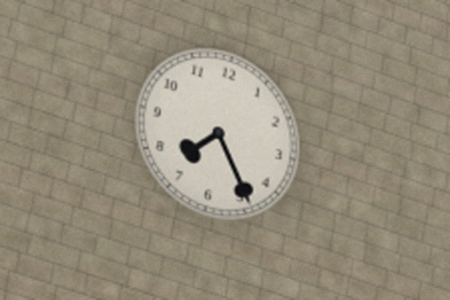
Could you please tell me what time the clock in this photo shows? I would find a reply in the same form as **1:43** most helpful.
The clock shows **7:24**
